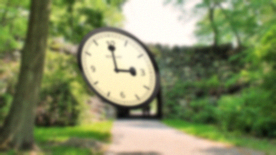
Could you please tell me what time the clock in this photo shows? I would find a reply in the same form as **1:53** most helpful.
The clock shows **3:00**
